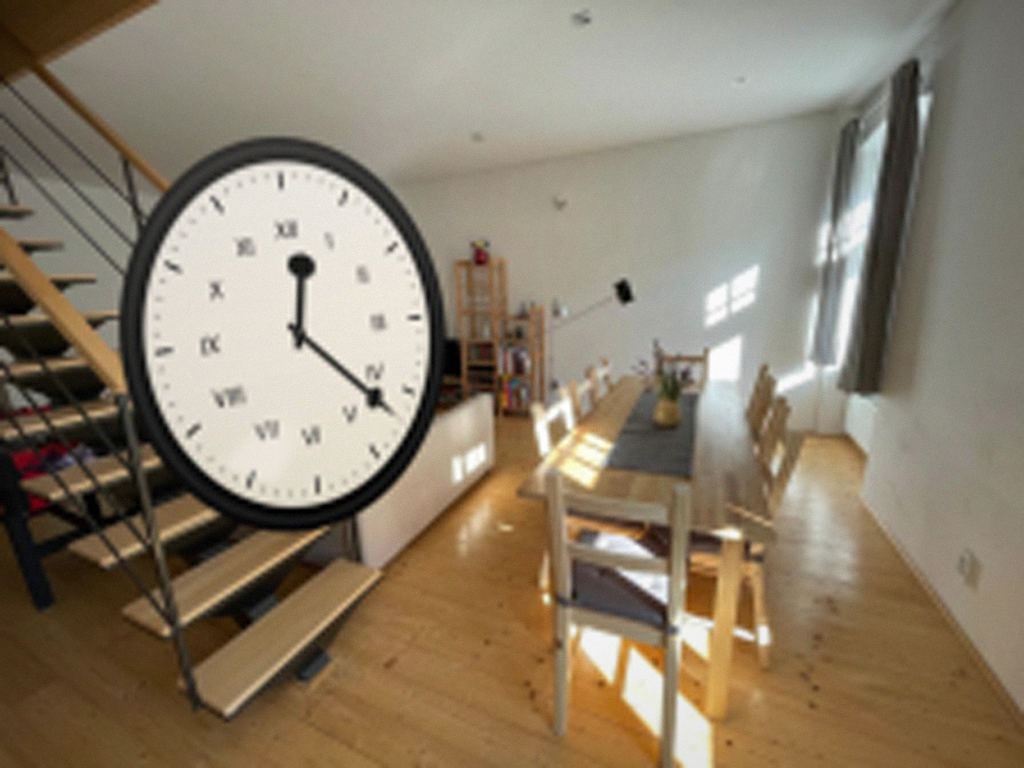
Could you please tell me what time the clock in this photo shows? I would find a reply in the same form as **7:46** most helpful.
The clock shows **12:22**
